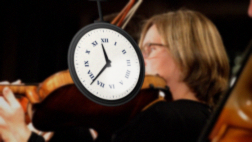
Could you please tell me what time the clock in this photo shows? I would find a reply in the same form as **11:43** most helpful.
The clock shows **11:38**
